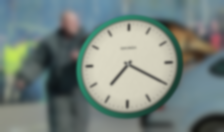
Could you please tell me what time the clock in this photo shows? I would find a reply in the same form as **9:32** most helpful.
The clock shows **7:20**
